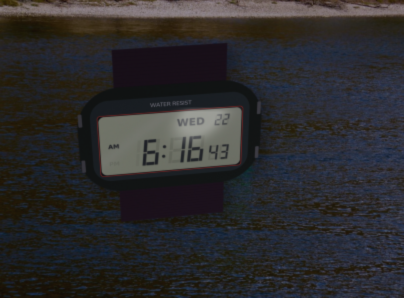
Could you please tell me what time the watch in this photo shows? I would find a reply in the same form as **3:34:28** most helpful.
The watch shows **6:16:43**
